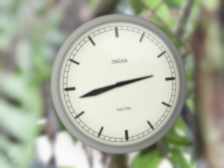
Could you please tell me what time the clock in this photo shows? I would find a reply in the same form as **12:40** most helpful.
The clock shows **2:43**
